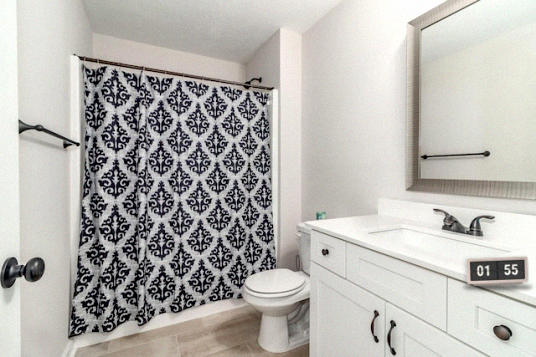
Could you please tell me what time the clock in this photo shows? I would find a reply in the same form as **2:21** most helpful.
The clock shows **1:55**
